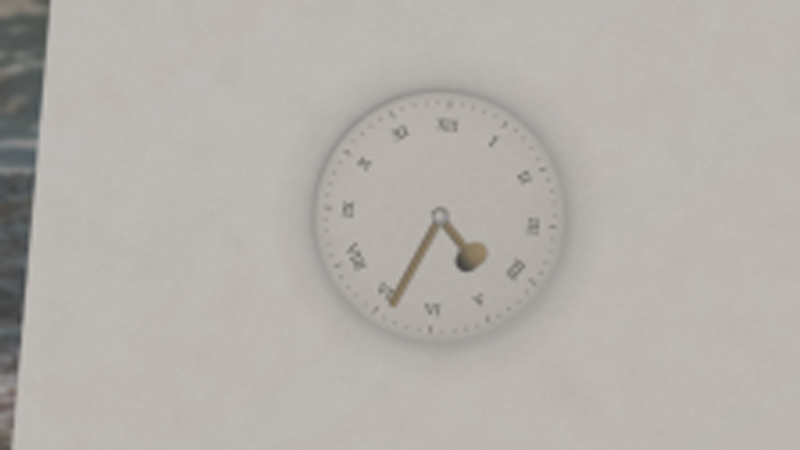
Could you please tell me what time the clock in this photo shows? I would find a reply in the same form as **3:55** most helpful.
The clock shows **4:34**
